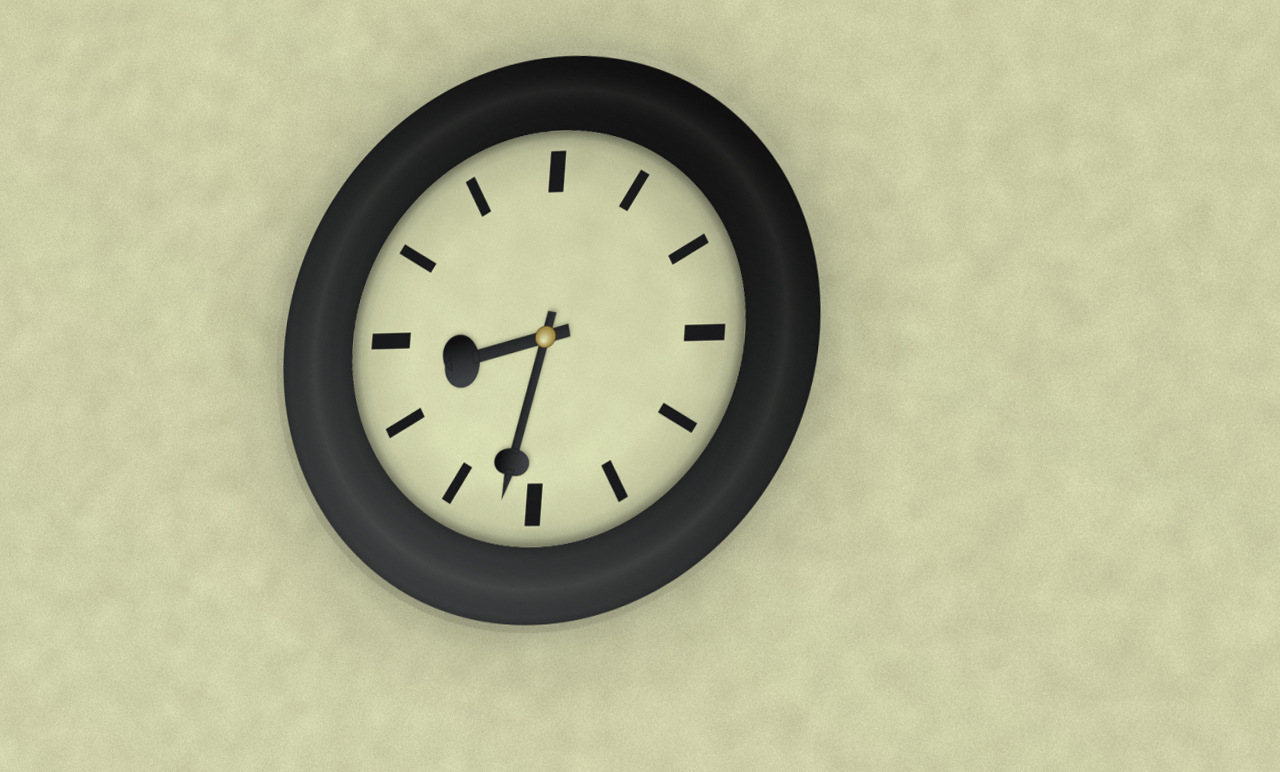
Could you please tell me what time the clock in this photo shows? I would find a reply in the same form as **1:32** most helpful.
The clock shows **8:32**
